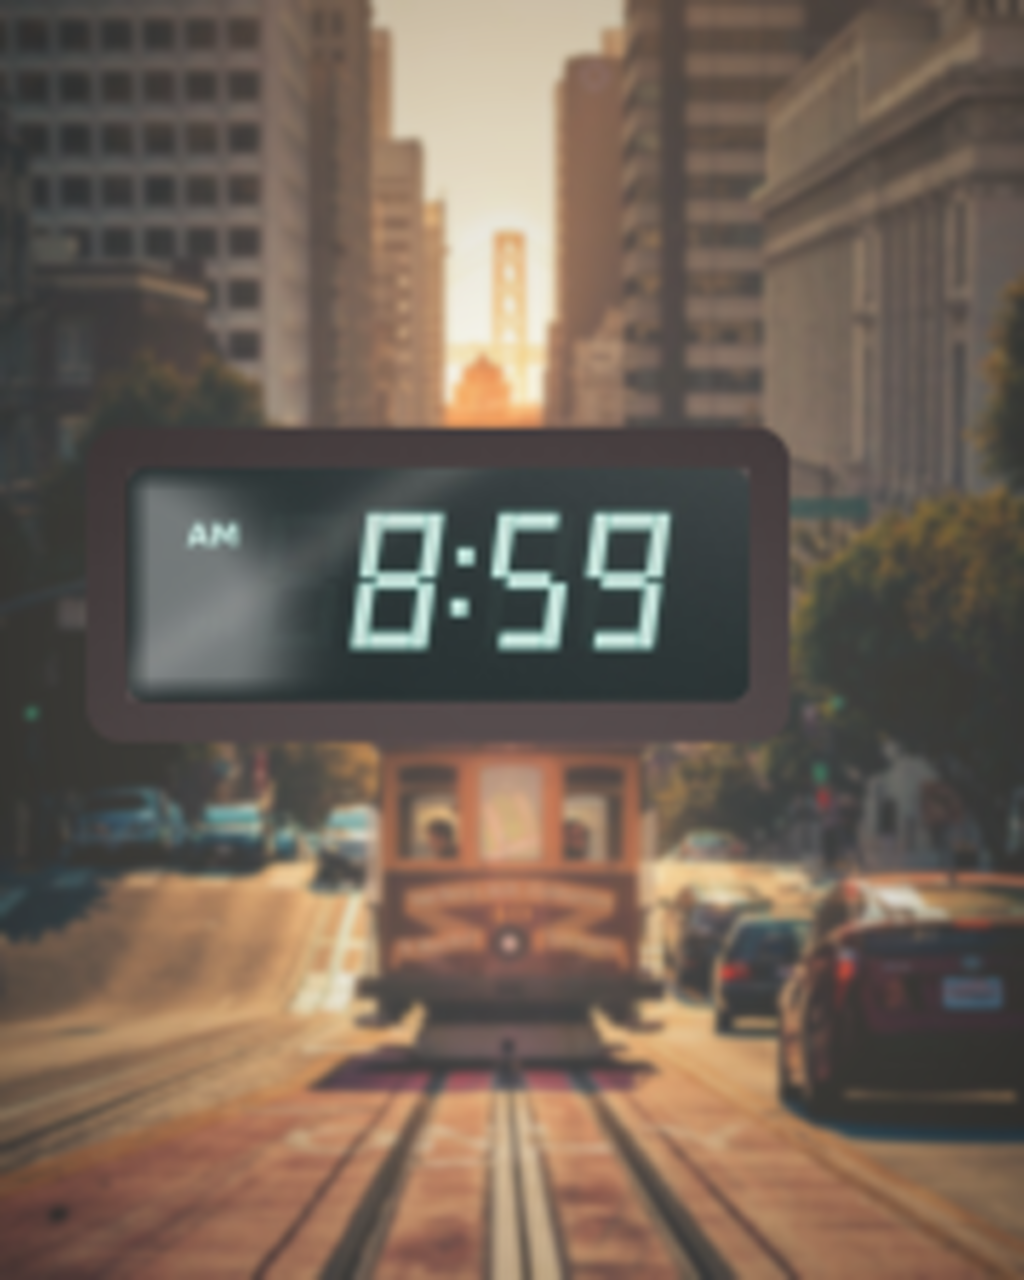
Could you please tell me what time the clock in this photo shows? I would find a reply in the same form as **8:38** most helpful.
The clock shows **8:59**
